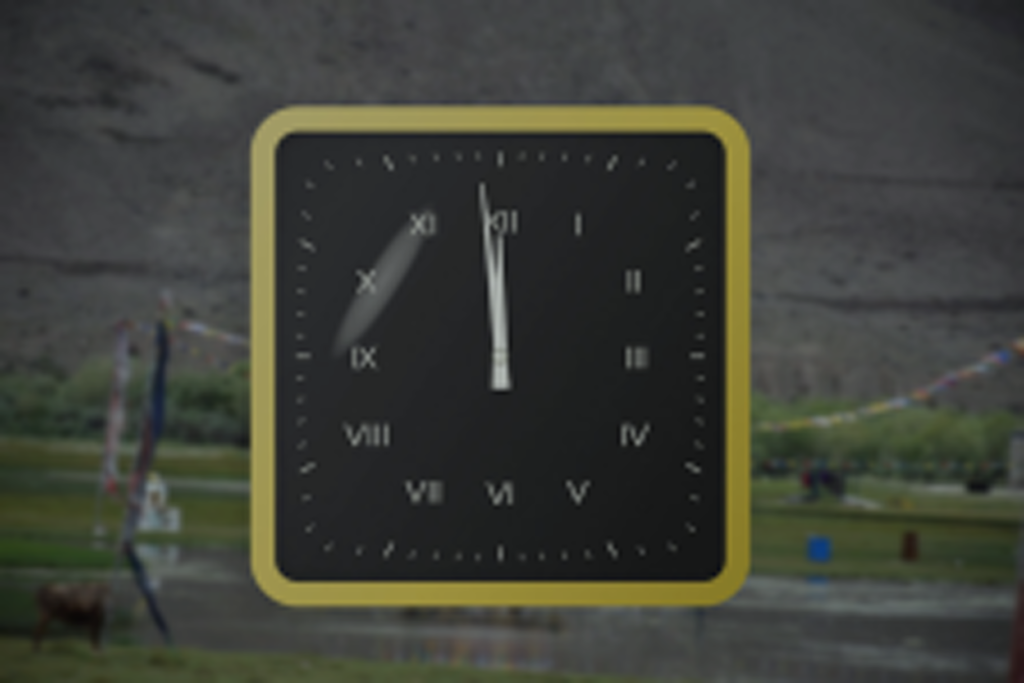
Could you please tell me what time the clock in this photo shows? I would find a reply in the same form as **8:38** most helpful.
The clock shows **11:59**
